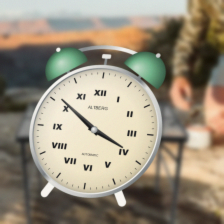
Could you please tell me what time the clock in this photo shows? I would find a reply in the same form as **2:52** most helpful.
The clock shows **3:51**
